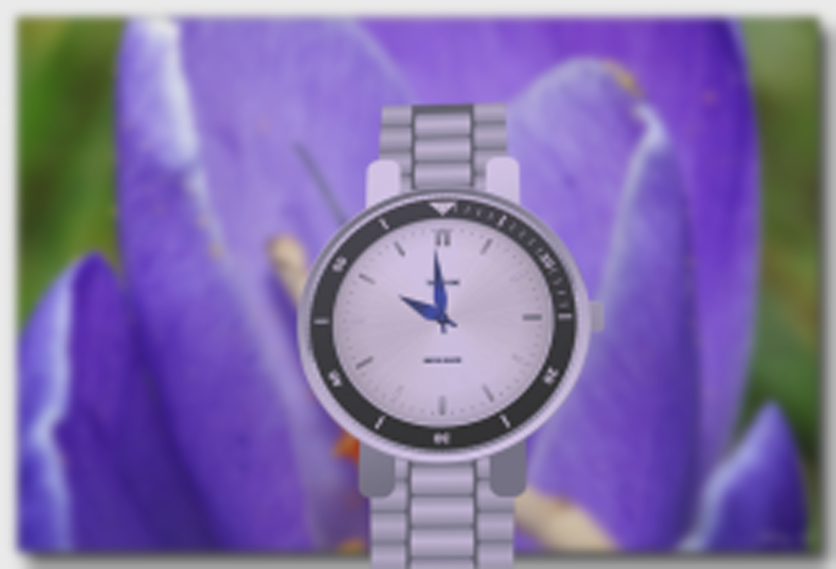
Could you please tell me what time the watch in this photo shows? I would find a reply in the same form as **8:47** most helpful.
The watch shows **9:59**
